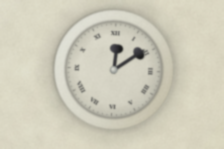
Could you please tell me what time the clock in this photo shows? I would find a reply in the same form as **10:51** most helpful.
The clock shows **12:09**
